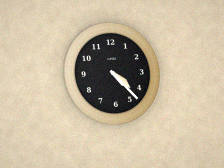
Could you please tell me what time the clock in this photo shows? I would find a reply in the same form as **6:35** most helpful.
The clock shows **4:23**
